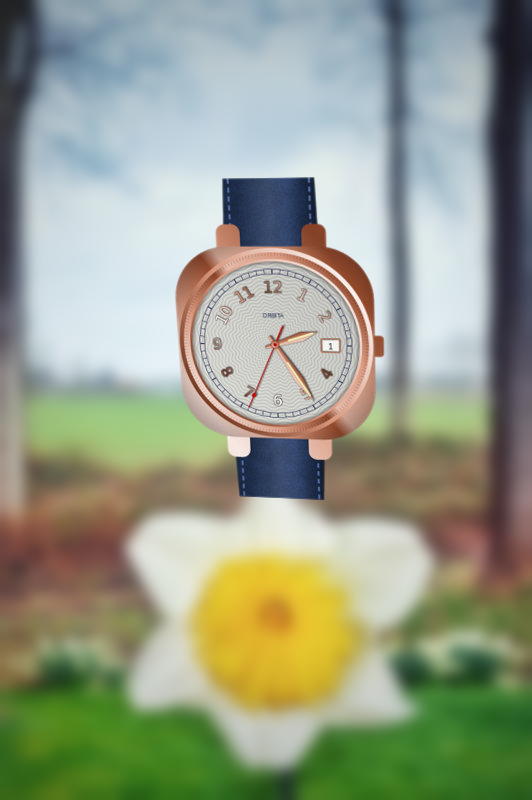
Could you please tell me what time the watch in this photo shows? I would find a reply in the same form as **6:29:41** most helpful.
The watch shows **2:24:34**
